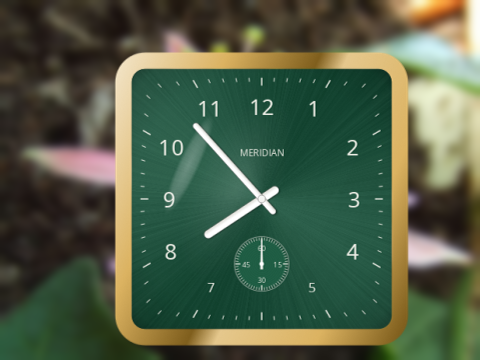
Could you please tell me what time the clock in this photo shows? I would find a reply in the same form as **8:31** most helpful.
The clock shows **7:53**
